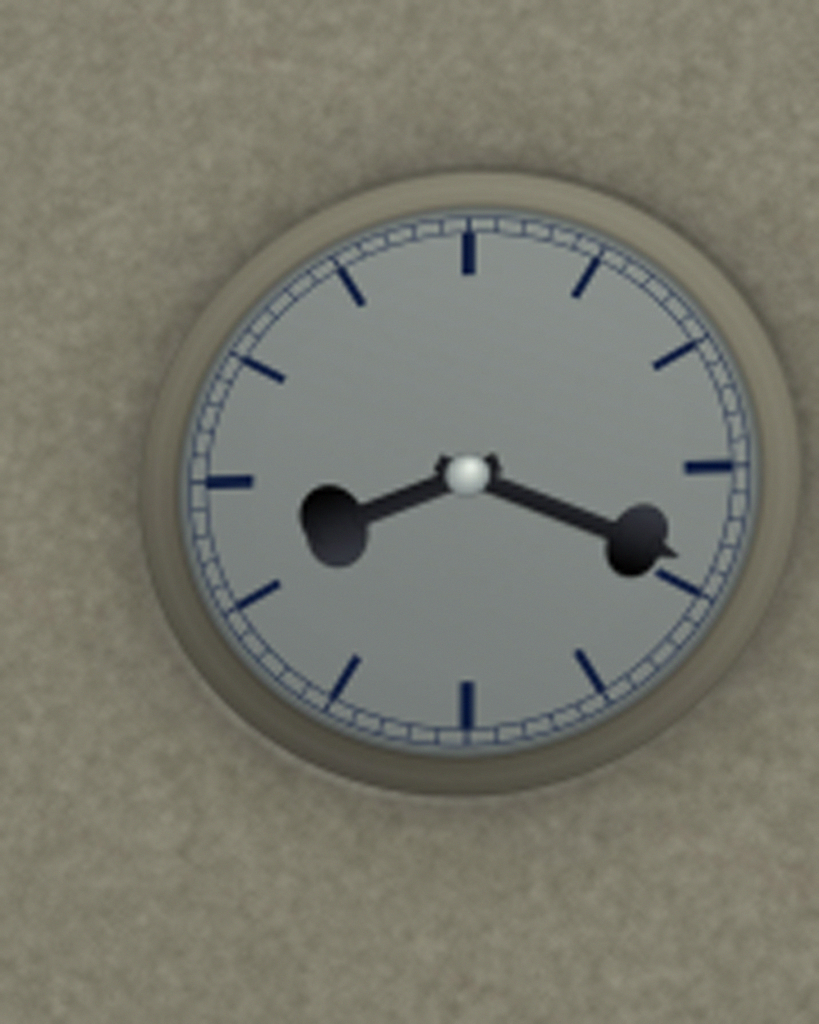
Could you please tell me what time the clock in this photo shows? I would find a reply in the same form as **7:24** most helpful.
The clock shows **8:19**
